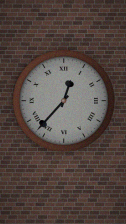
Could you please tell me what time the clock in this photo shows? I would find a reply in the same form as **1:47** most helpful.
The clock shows **12:37**
